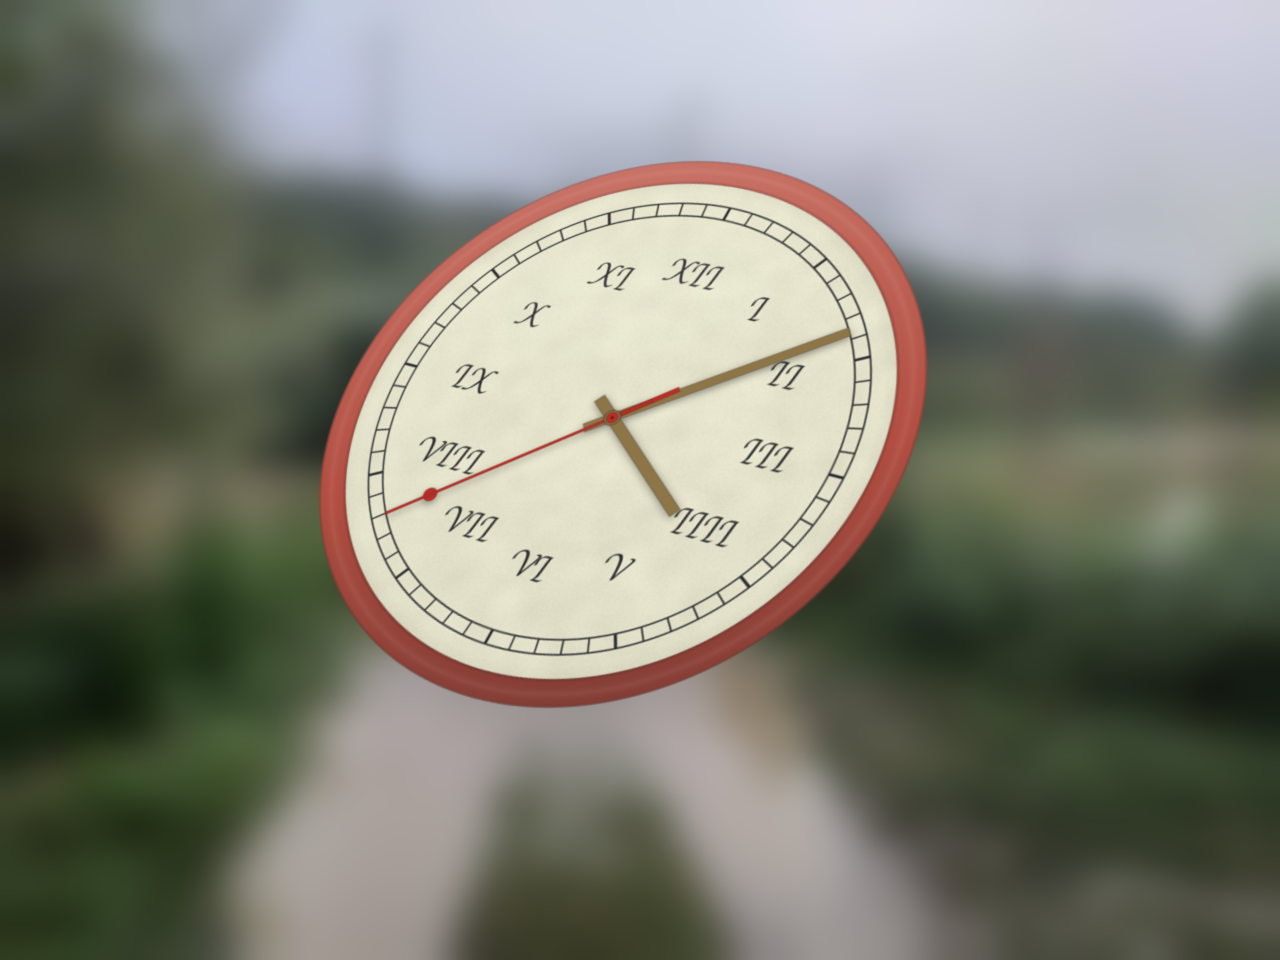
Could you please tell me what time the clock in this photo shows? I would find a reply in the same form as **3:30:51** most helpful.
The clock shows **4:08:38**
